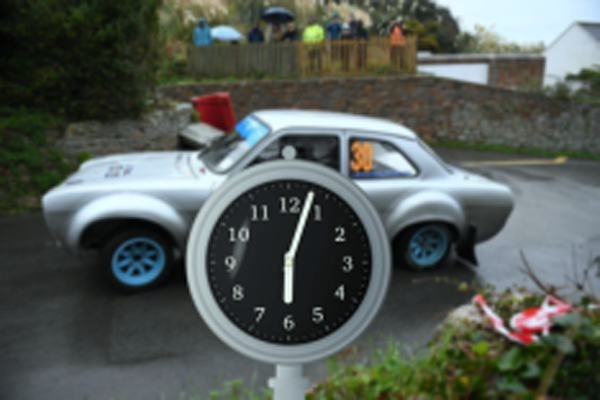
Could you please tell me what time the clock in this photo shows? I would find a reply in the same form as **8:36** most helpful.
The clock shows **6:03**
